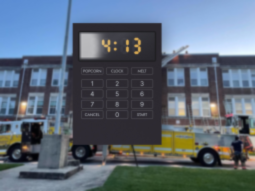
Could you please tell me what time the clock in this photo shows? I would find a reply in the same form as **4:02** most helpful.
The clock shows **4:13**
